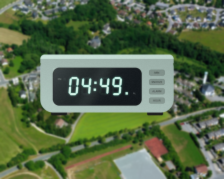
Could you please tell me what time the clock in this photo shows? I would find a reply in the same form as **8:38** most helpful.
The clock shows **4:49**
